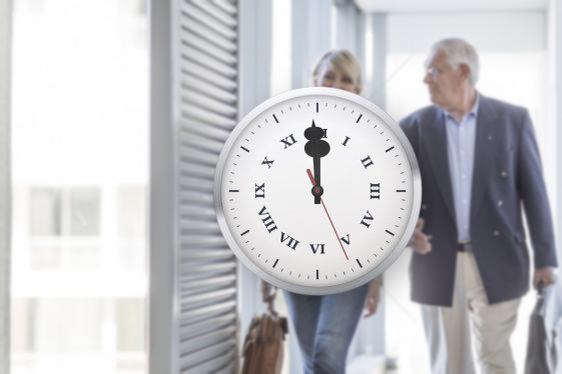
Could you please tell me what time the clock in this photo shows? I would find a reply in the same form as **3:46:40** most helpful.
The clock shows **11:59:26**
